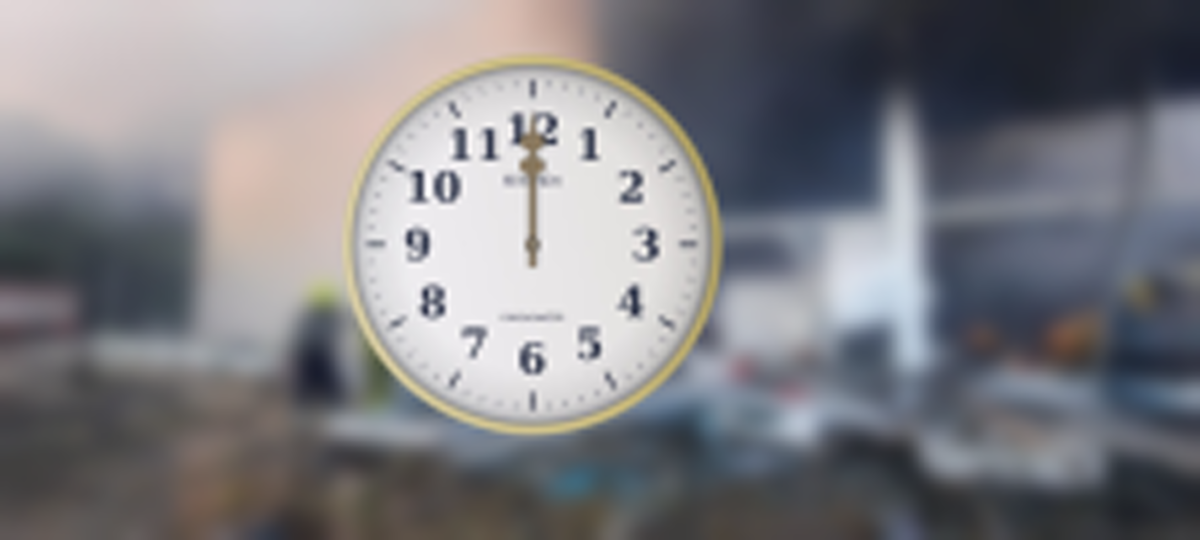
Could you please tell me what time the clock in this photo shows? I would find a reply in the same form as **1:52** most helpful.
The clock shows **12:00**
